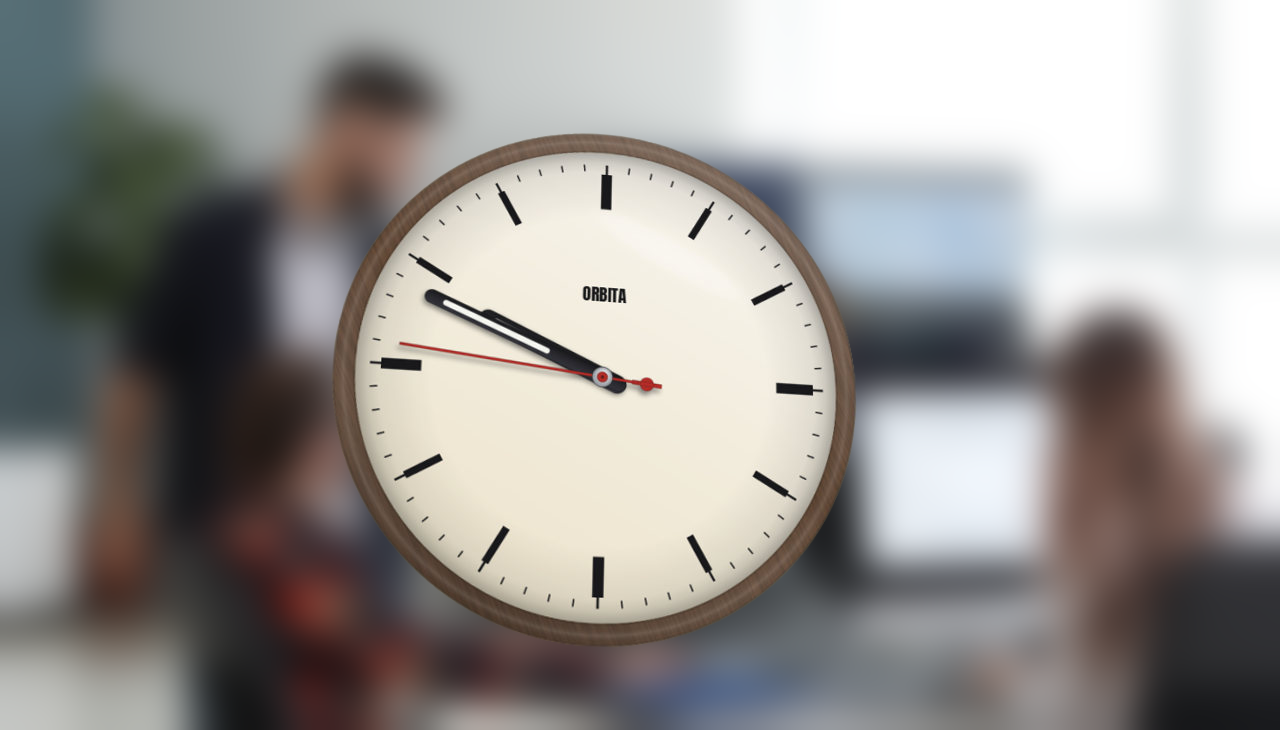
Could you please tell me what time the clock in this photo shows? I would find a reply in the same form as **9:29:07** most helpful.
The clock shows **9:48:46**
